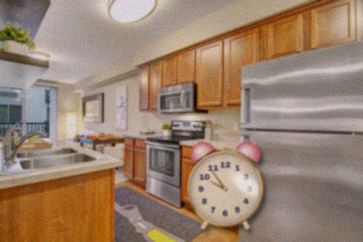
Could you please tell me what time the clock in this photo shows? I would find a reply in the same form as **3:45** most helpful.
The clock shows **9:54**
